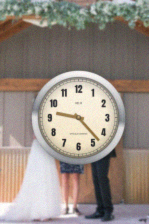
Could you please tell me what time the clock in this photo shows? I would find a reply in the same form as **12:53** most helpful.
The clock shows **9:23**
